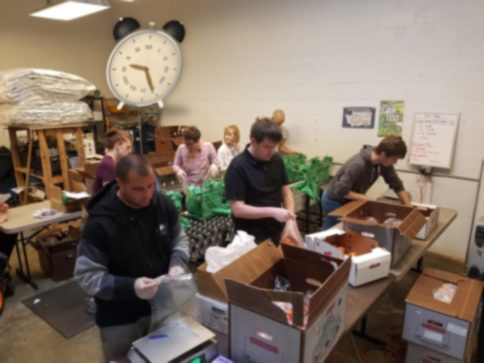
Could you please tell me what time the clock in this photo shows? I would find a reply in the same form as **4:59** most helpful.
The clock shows **9:26**
